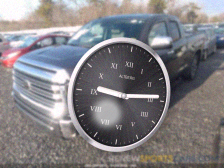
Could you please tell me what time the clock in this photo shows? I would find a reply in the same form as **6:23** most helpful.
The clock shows **9:14**
